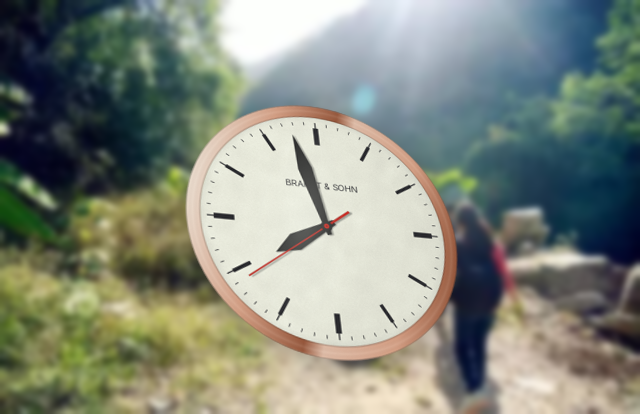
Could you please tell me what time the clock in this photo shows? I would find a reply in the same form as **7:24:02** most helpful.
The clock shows **7:57:39**
